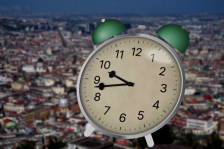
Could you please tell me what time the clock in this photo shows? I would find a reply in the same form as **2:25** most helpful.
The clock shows **9:43**
